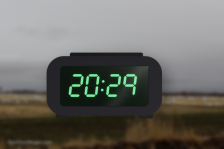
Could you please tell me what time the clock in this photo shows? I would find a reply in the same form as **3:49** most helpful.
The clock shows **20:29**
